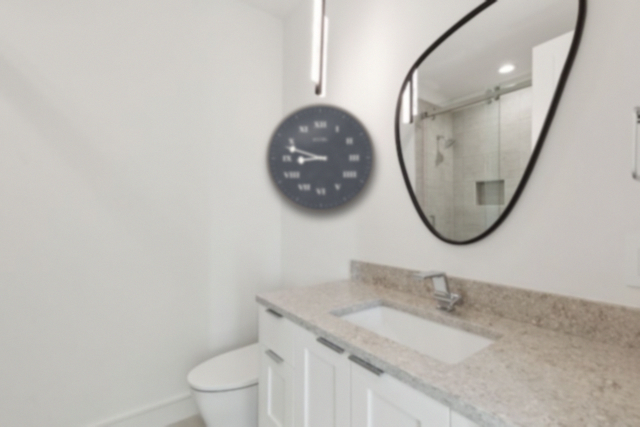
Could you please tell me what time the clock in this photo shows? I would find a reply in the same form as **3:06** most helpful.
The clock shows **8:48**
